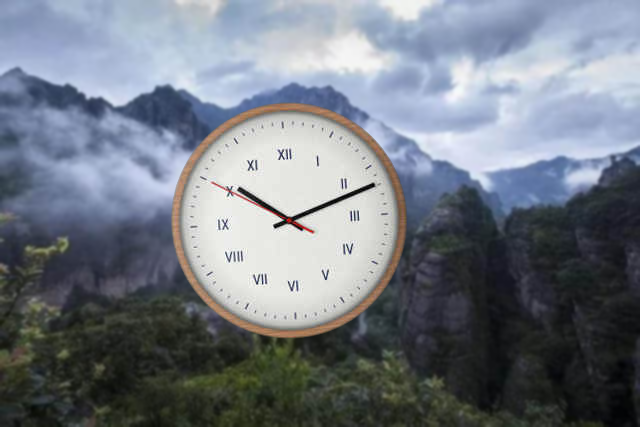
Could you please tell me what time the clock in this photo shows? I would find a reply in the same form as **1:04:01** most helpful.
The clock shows **10:11:50**
